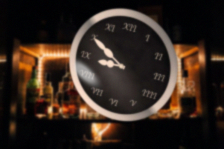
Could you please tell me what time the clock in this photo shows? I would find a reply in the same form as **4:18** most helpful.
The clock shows **8:50**
